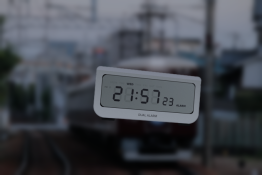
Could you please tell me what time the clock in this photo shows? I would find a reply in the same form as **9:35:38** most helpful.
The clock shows **21:57:23**
